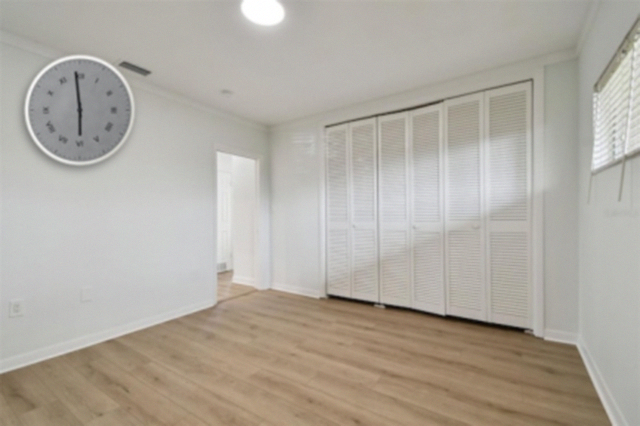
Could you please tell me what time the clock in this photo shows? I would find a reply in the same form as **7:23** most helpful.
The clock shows **5:59**
